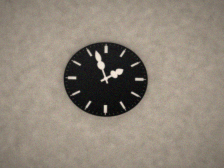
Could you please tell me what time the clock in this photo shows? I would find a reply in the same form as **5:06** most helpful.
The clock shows **1:57**
